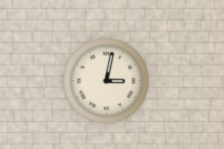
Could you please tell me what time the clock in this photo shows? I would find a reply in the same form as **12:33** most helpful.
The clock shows **3:02**
